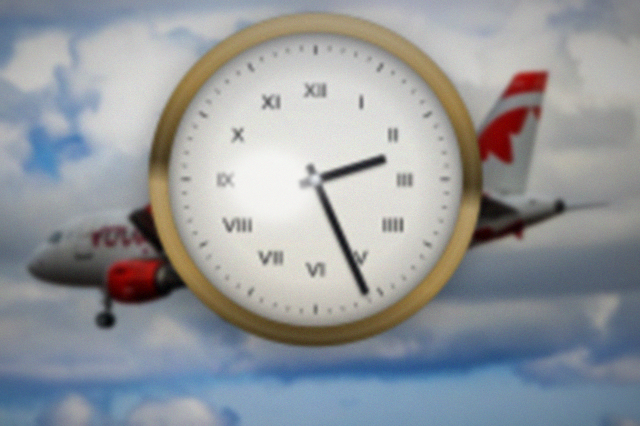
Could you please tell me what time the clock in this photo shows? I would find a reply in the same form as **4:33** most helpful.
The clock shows **2:26**
